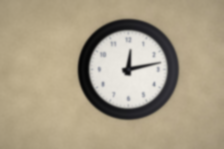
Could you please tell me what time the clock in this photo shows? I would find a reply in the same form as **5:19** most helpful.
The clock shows **12:13**
